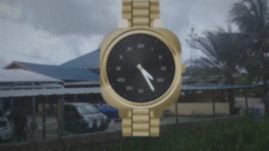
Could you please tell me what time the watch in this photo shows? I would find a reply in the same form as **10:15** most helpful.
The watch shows **4:25**
